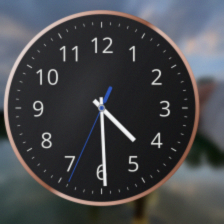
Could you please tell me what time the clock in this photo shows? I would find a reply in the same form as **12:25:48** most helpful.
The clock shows **4:29:34**
